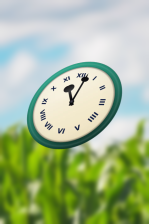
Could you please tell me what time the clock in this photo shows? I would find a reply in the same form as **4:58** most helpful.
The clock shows **11:02**
